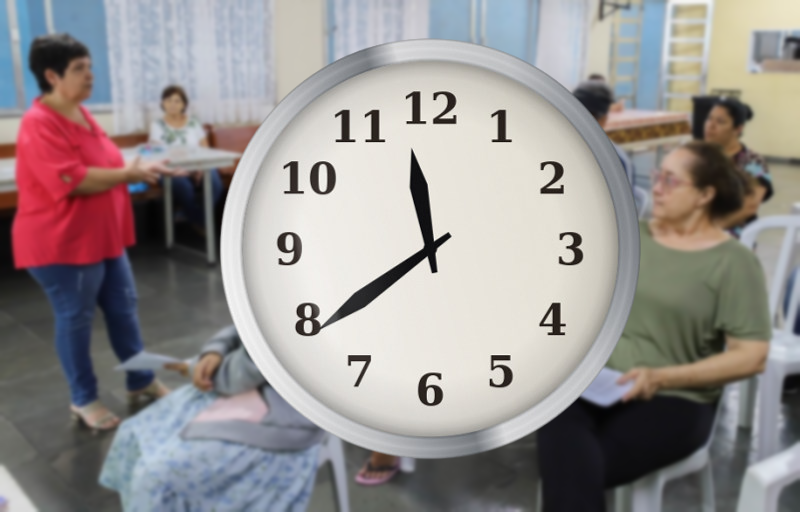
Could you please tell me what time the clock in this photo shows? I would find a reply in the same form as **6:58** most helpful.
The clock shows **11:39**
